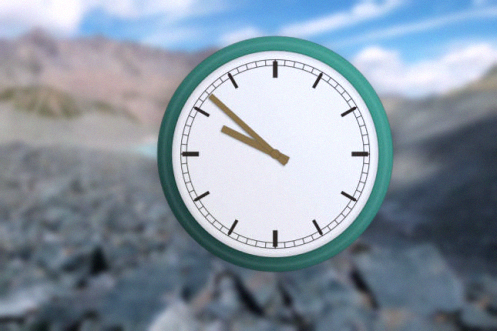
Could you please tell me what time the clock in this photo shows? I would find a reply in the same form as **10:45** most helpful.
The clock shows **9:52**
